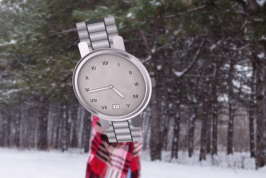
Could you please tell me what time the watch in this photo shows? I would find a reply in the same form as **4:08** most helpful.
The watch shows **4:44**
